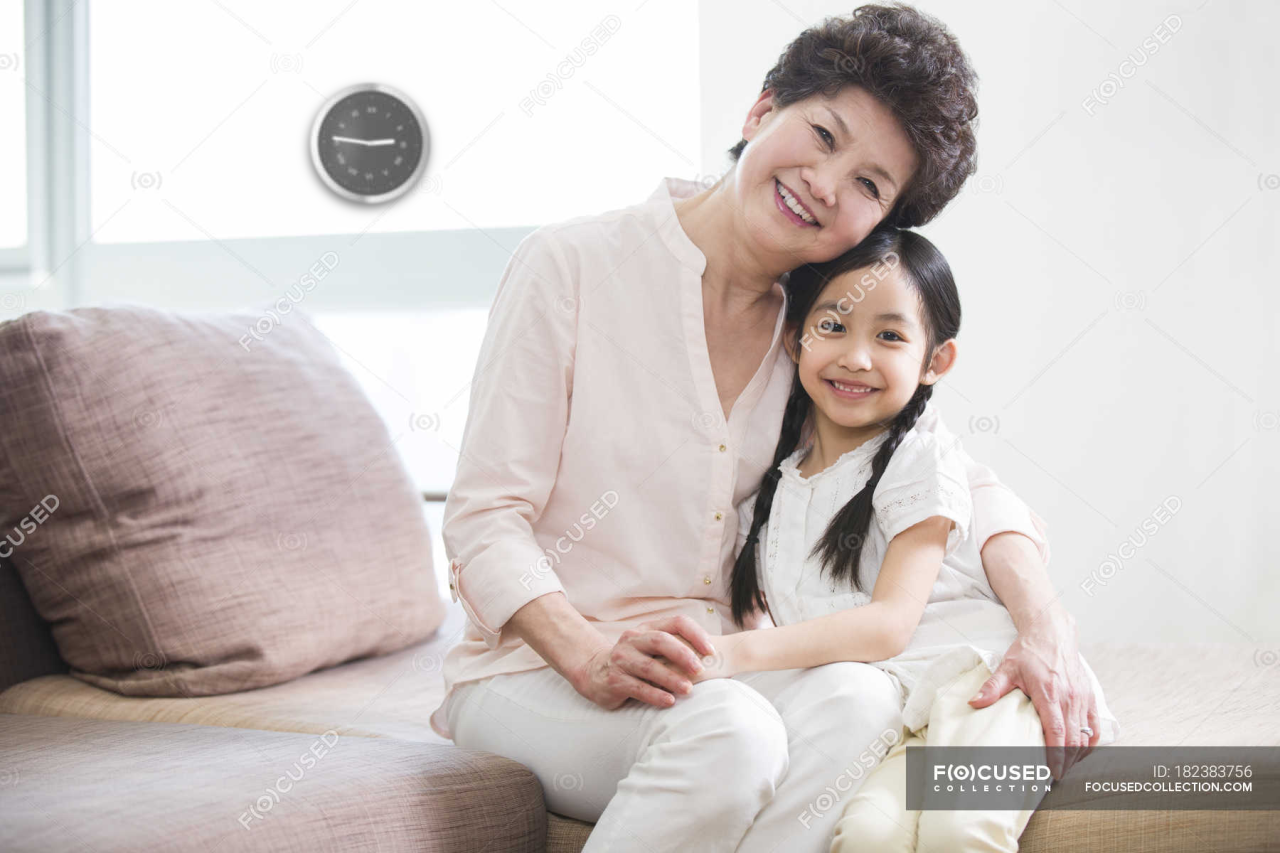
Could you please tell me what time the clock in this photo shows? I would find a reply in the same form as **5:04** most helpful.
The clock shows **2:46**
